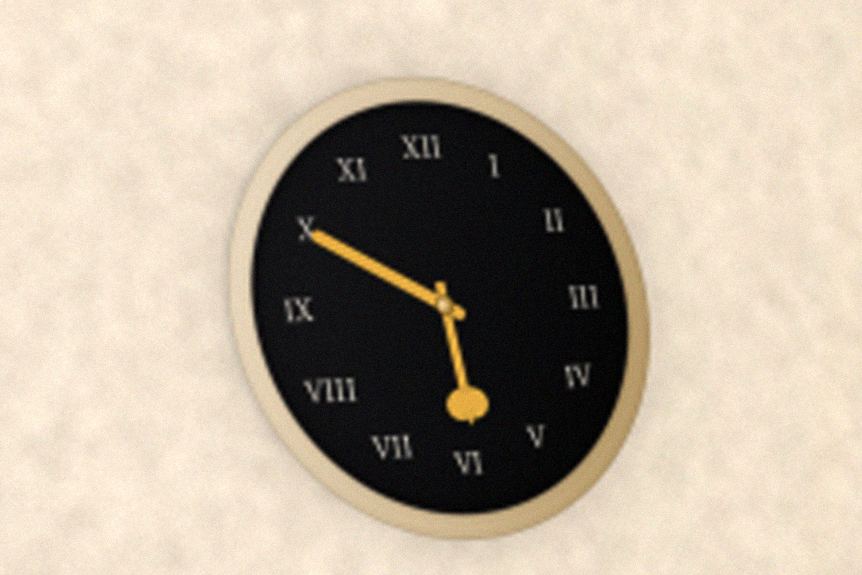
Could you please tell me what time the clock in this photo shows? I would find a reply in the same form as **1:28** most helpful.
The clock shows **5:50**
